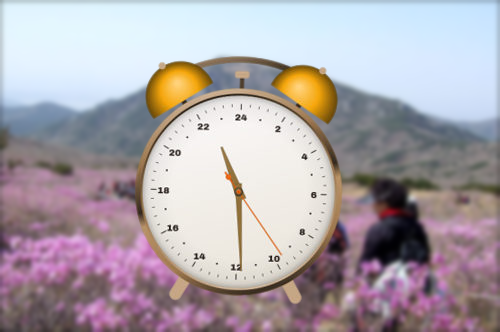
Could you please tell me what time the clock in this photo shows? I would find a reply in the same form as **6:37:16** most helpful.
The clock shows **22:29:24**
